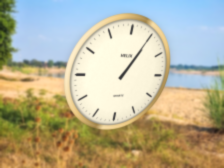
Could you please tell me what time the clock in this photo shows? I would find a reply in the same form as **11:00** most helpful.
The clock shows **1:05**
